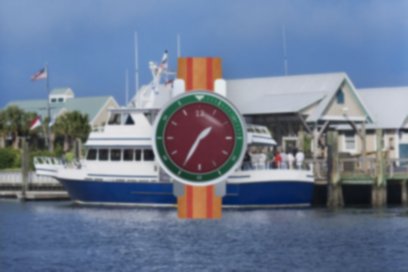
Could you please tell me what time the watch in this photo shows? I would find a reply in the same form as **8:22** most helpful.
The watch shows **1:35**
